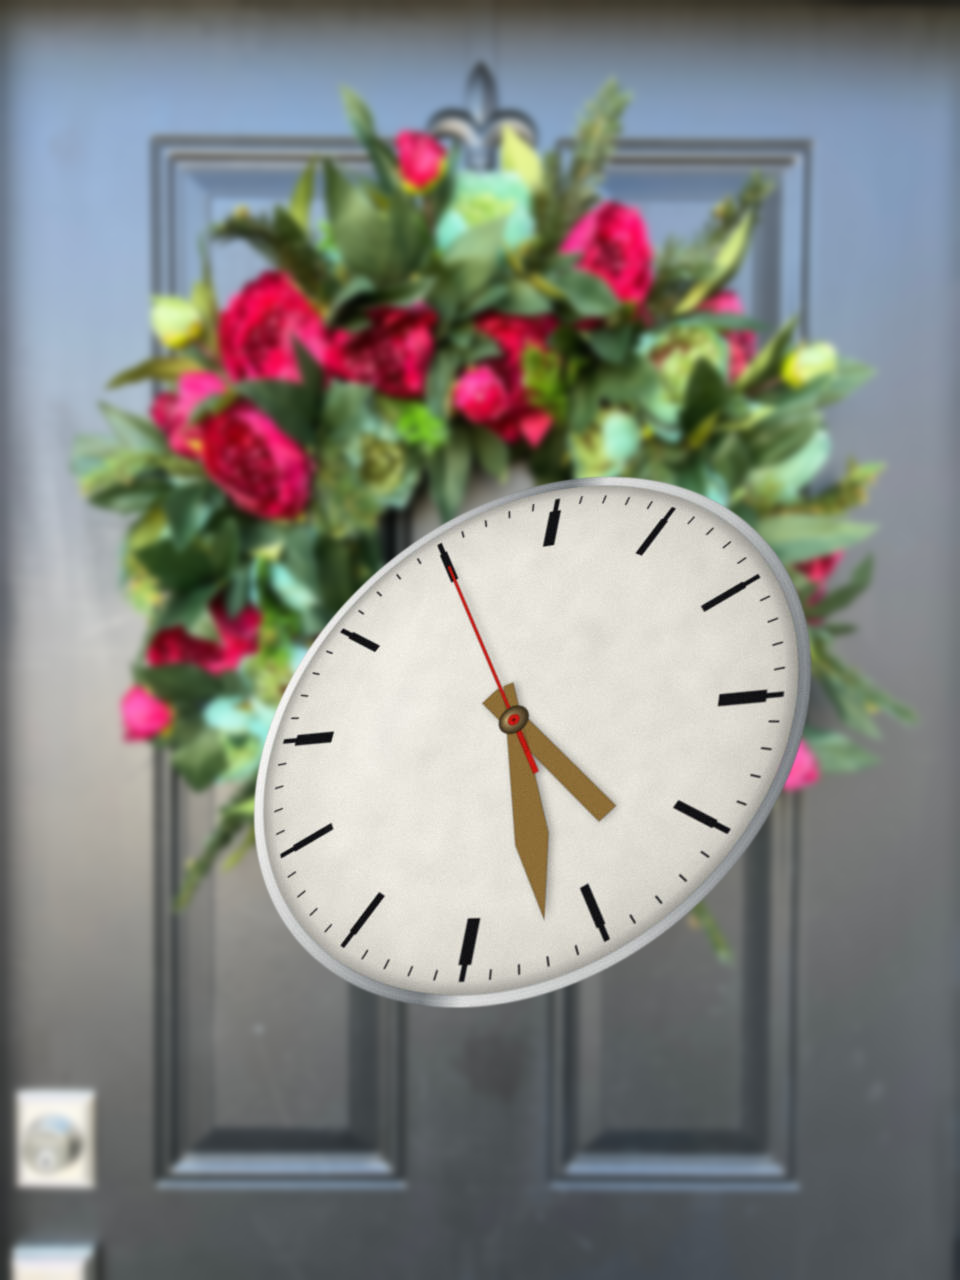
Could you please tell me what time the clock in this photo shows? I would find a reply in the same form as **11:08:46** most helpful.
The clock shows **4:26:55**
